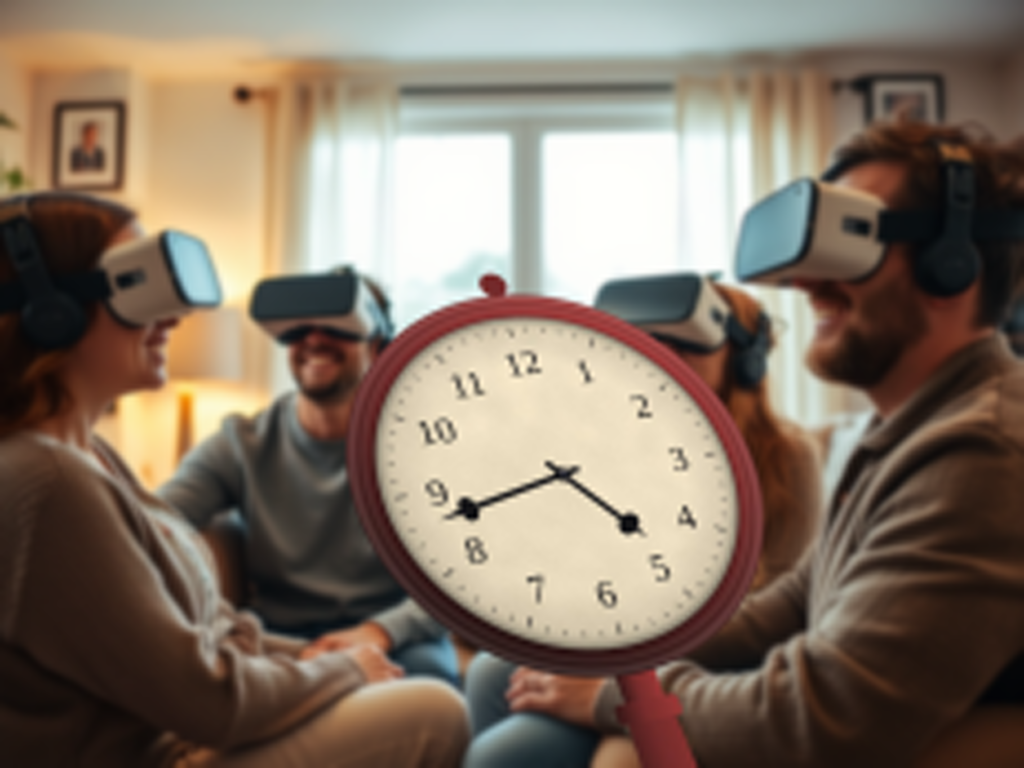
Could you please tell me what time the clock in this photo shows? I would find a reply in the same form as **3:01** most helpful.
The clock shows **4:43**
